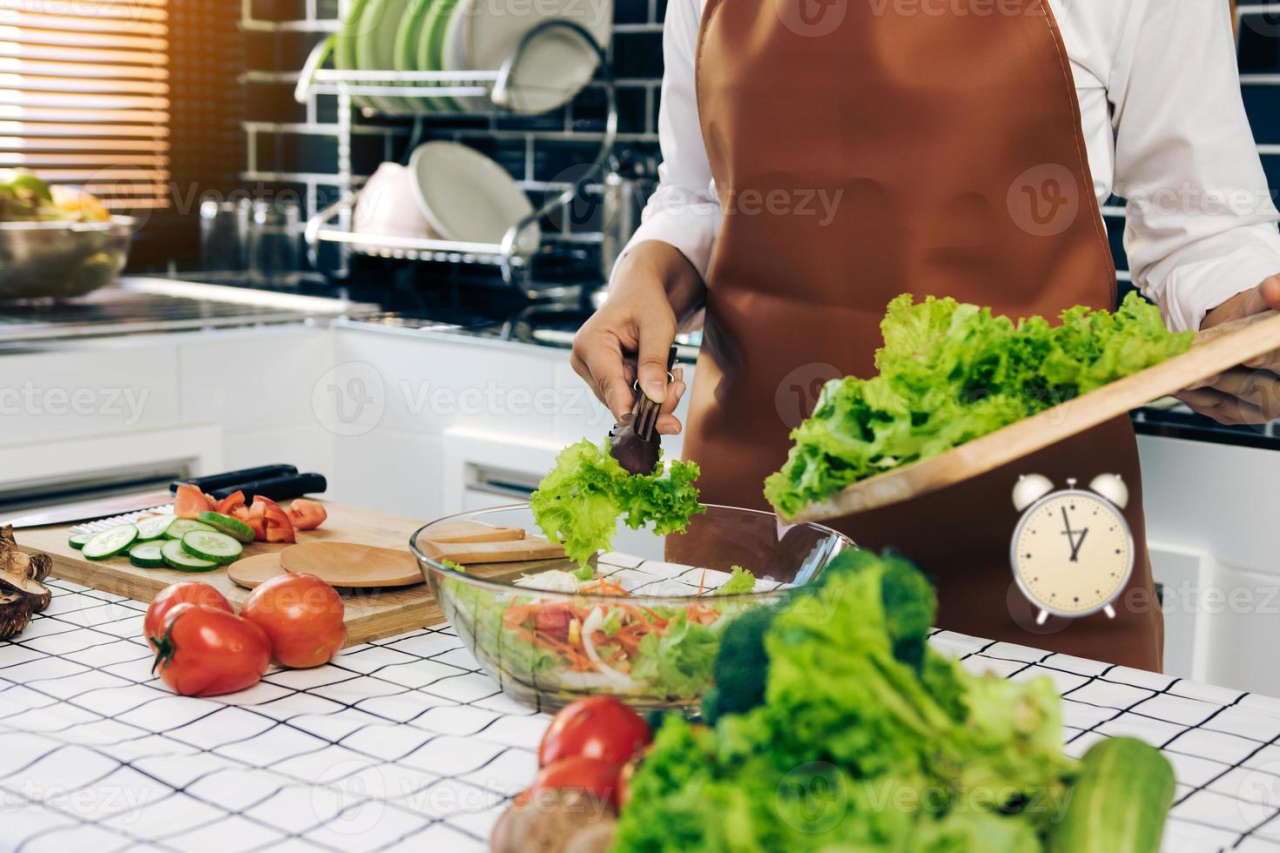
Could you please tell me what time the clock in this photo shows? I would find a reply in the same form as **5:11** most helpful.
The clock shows **12:58**
